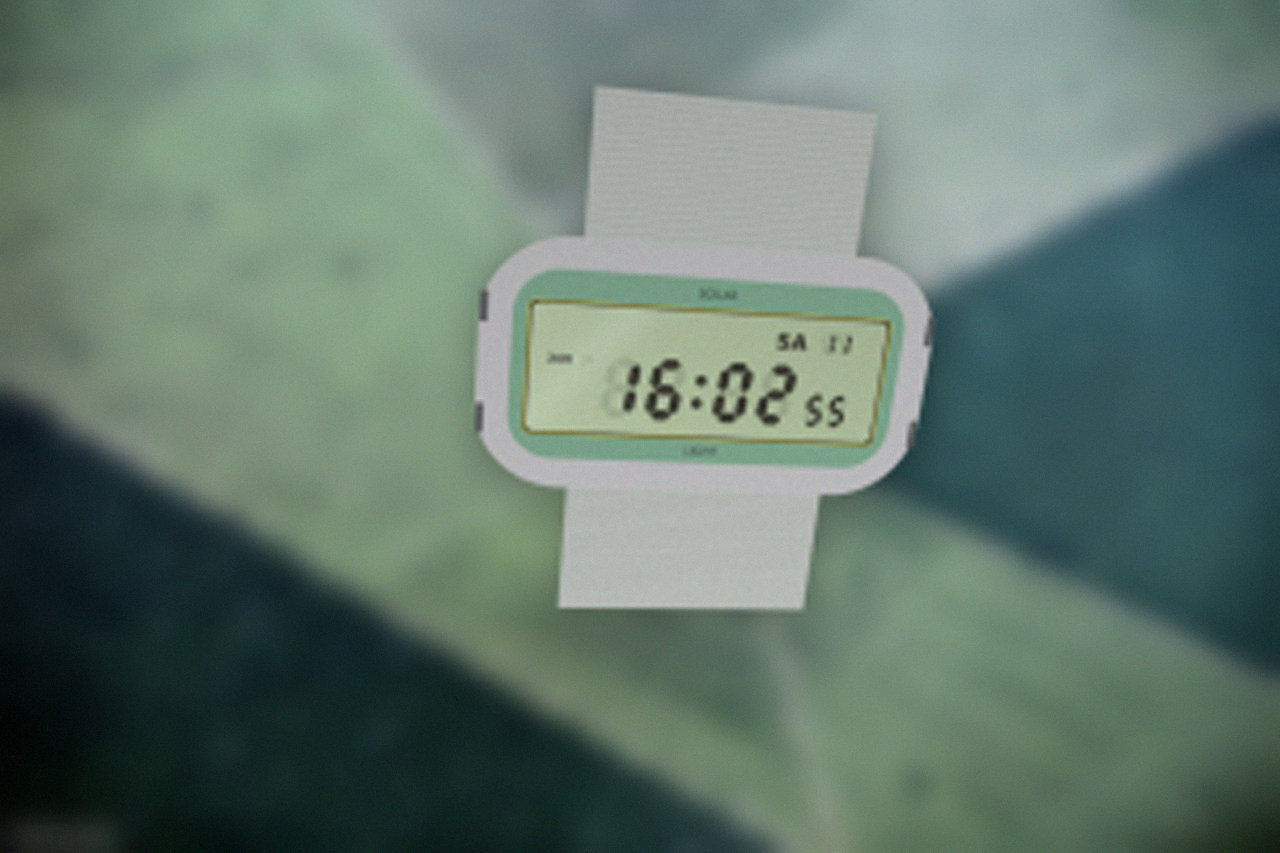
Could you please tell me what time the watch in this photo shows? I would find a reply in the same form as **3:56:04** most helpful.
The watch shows **16:02:55**
